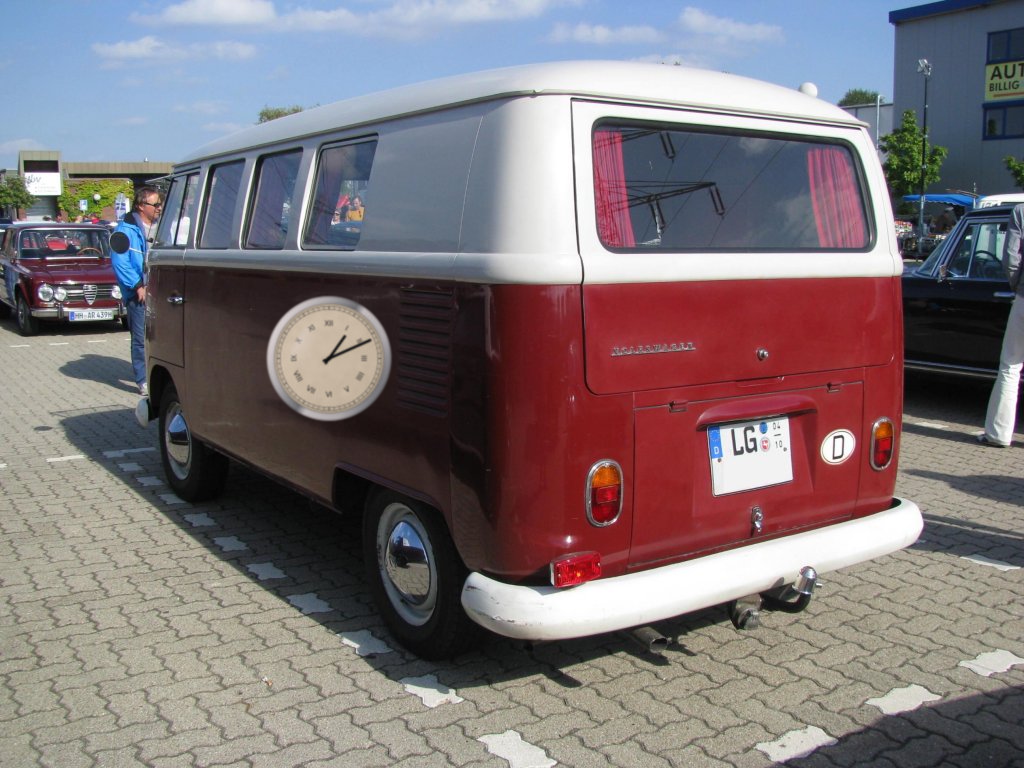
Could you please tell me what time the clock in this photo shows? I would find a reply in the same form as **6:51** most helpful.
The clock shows **1:11**
